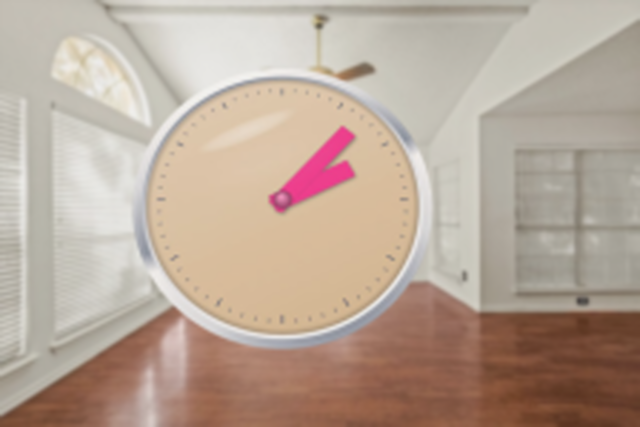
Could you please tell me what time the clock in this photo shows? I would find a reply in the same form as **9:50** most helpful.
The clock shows **2:07**
